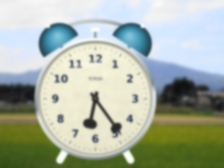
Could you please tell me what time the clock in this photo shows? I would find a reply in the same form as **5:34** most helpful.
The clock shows **6:24**
